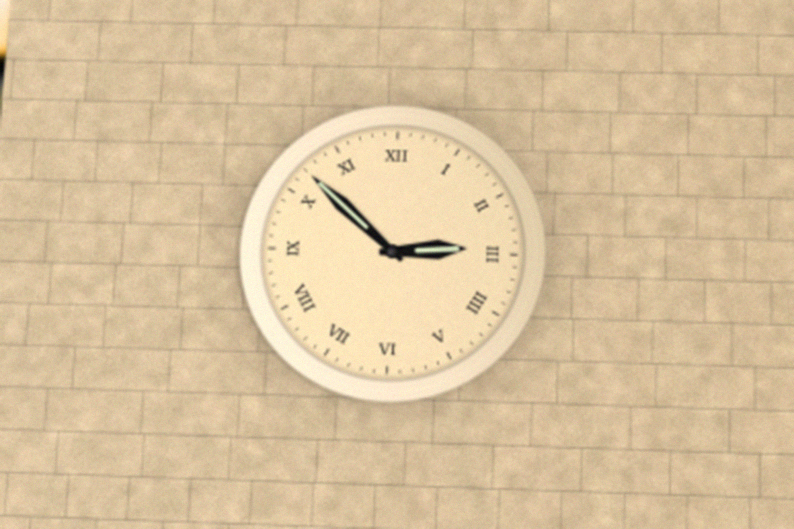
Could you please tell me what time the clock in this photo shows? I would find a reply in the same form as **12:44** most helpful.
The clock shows **2:52**
